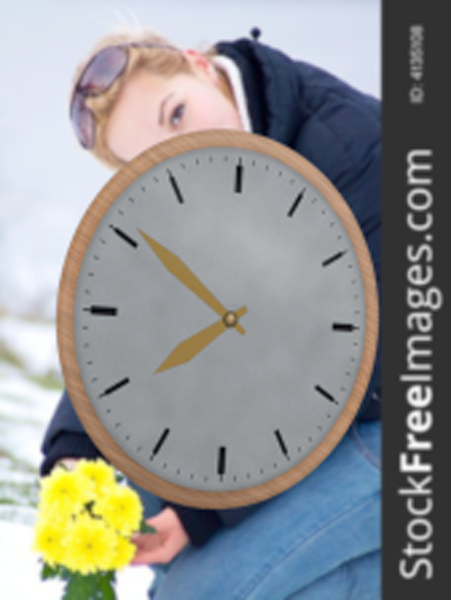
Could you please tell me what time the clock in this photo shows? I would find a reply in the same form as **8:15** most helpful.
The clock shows **7:51**
